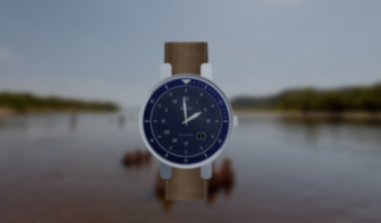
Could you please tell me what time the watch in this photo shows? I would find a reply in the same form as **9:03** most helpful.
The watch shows **1:59**
